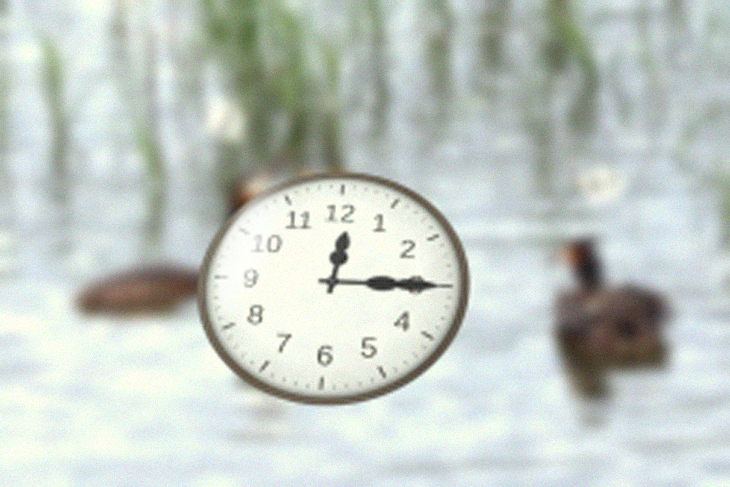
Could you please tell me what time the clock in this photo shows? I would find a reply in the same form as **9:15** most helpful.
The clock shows **12:15**
